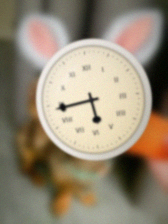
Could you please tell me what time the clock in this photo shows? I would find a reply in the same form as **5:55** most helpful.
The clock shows **5:44**
